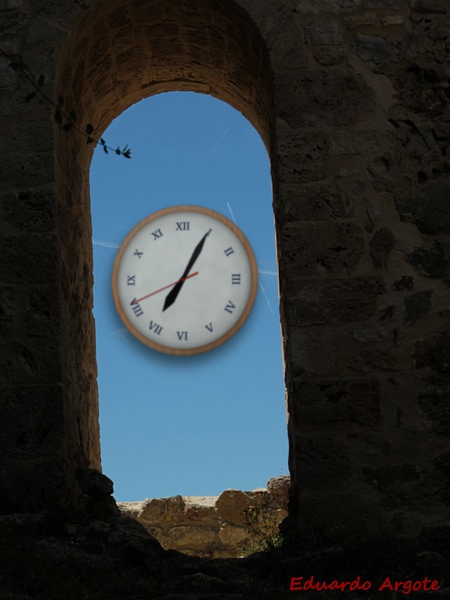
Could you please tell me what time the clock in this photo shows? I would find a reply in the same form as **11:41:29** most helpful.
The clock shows **7:04:41**
